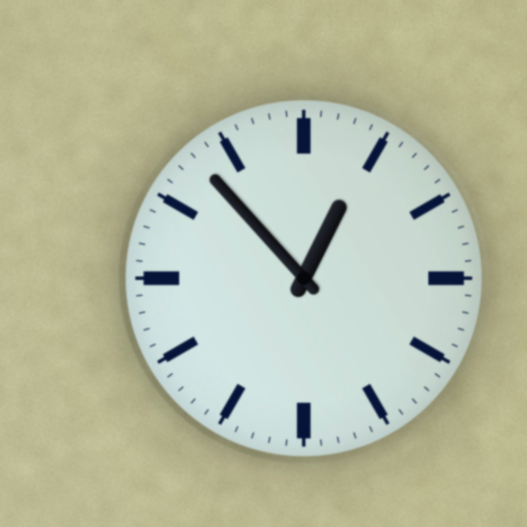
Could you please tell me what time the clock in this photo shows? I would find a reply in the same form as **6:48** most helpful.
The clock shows **12:53**
